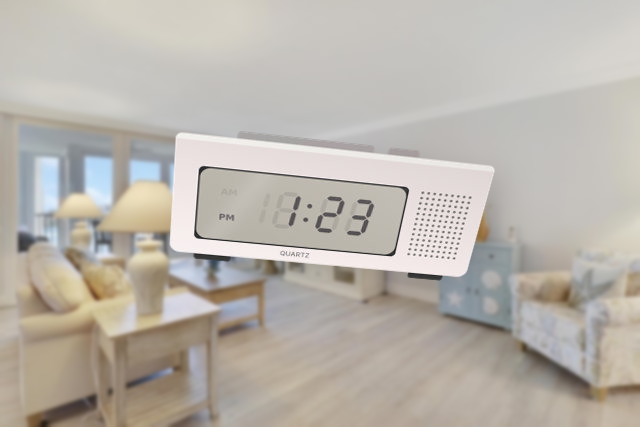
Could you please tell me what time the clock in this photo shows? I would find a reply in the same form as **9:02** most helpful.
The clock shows **1:23**
